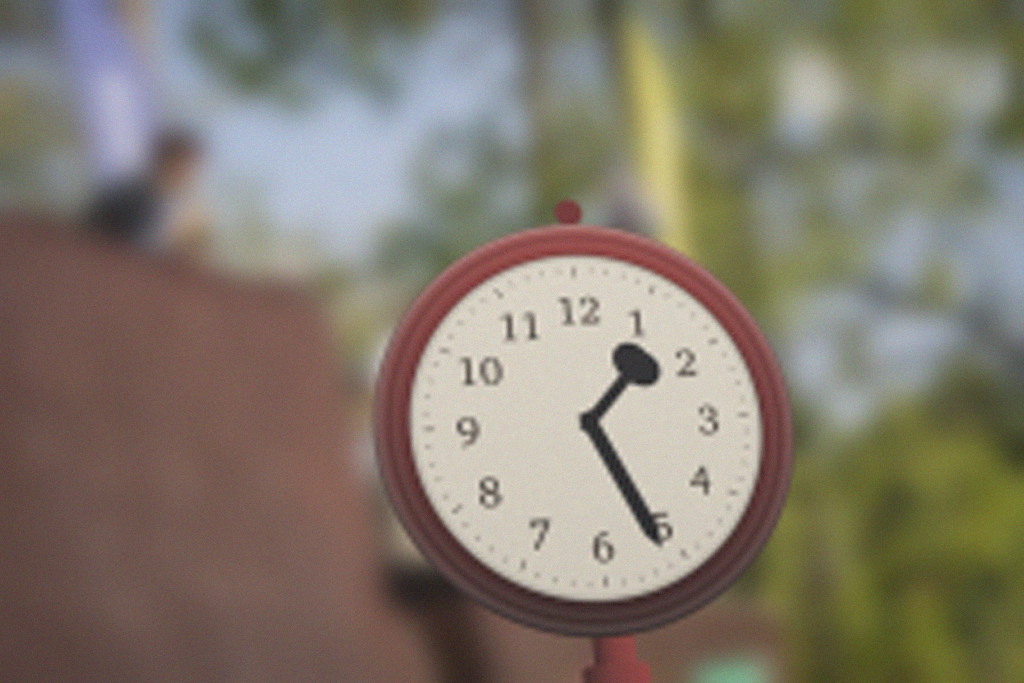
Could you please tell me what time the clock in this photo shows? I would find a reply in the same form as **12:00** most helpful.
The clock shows **1:26**
